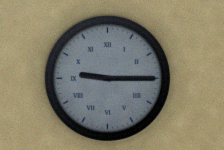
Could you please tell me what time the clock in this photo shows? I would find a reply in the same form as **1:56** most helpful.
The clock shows **9:15**
